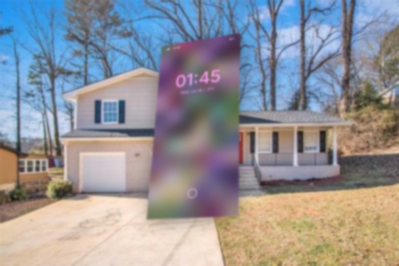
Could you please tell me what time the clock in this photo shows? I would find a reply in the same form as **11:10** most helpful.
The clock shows **1:45**
